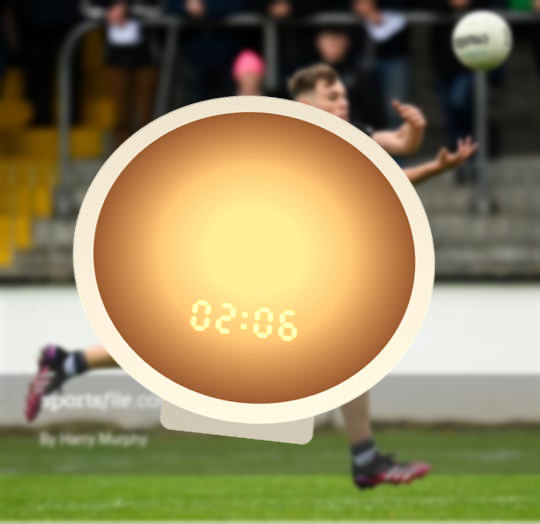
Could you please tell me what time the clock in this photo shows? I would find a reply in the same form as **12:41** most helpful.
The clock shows **2:06**
